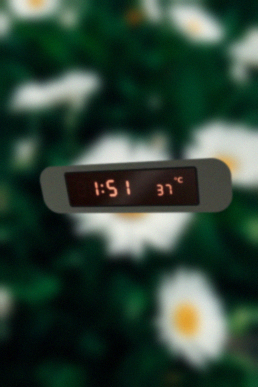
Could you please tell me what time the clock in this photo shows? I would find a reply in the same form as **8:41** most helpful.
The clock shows **1:51**
